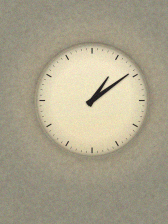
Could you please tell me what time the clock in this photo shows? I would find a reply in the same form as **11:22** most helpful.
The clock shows **1:09**
